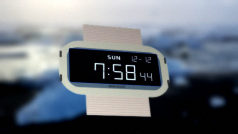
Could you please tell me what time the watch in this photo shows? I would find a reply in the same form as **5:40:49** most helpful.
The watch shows **7:58:44**
